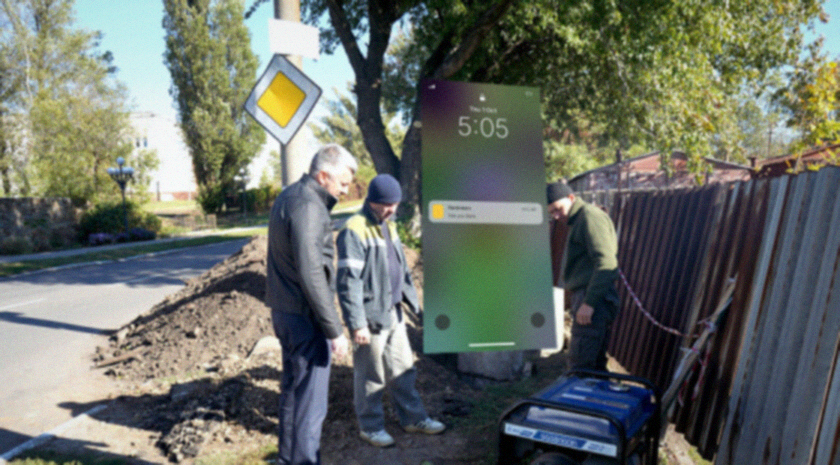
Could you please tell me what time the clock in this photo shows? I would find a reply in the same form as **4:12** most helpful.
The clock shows **5:05**
